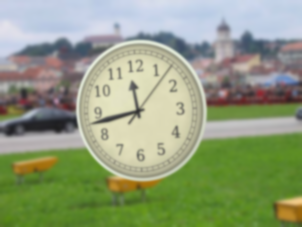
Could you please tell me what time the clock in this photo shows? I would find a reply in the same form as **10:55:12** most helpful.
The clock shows **11:43:07**
